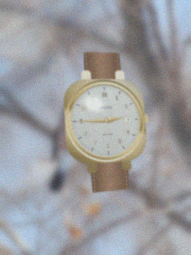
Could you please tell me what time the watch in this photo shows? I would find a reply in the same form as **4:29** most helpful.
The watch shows **2:45**
